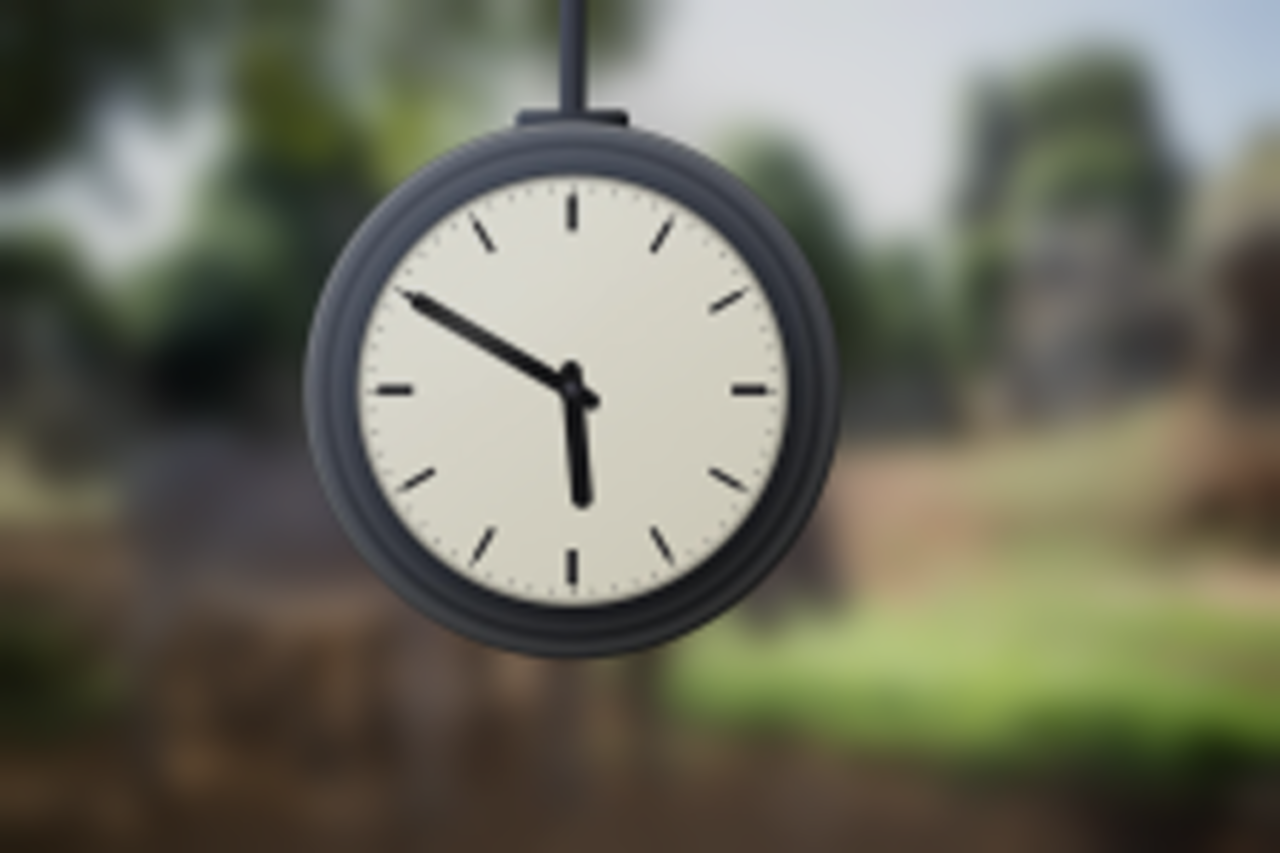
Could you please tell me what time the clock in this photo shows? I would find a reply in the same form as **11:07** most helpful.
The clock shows **5:50**
